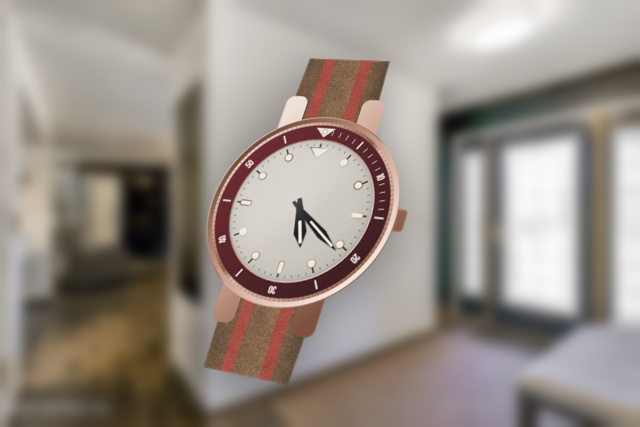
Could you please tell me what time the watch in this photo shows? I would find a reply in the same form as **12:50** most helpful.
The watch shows **5:21**
